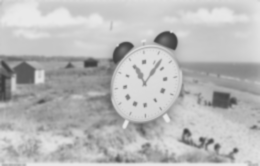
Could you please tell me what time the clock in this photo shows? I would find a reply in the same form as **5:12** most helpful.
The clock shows **11:07**
